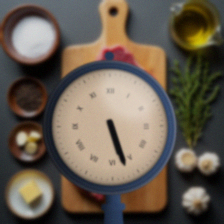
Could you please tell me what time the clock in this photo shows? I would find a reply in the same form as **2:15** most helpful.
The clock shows **5:27**
